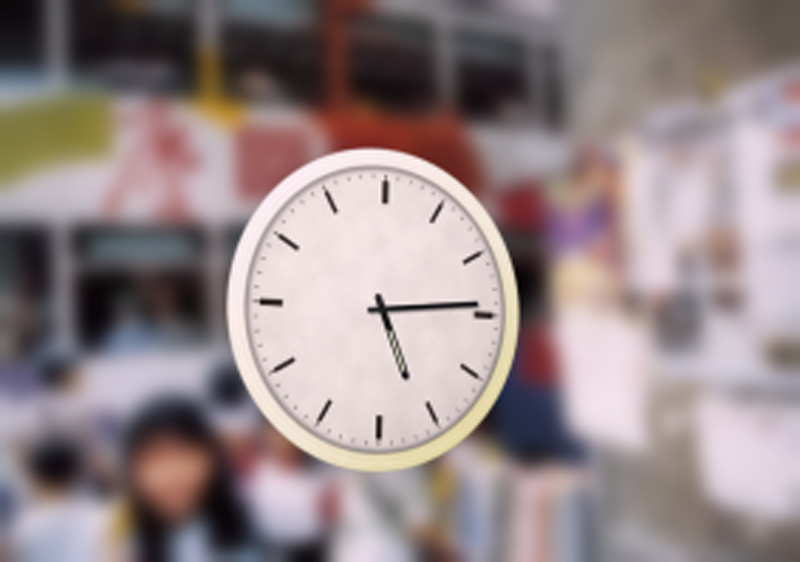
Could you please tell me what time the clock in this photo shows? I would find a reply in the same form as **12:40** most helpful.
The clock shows **5:14**
